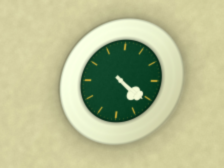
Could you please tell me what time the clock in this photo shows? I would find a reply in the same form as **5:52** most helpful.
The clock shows **4:21**
